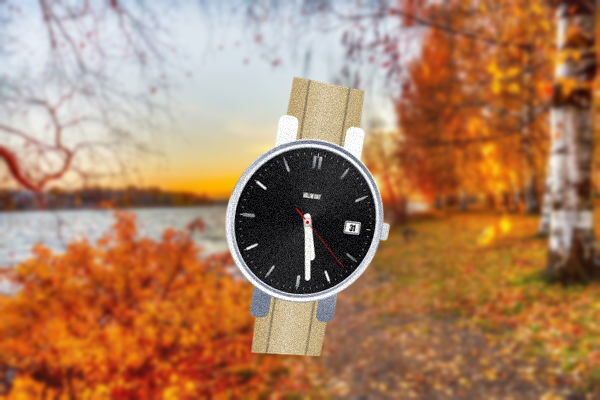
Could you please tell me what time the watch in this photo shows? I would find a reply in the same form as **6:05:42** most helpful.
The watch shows **5:28:22**
